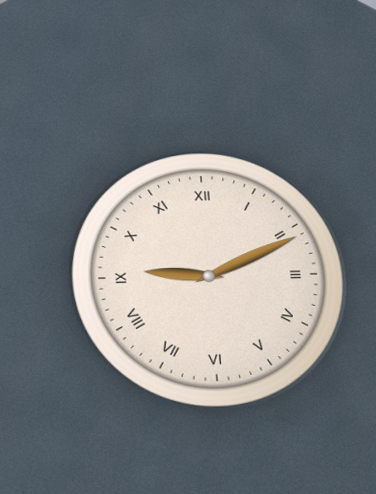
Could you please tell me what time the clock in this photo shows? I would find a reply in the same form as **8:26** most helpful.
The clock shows **9:11**
